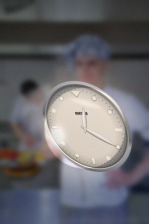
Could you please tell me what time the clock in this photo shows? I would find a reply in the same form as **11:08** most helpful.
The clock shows **12:20**
